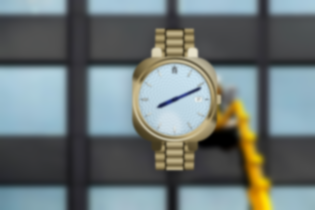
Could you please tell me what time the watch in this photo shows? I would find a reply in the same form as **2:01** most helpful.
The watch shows **8:11**
